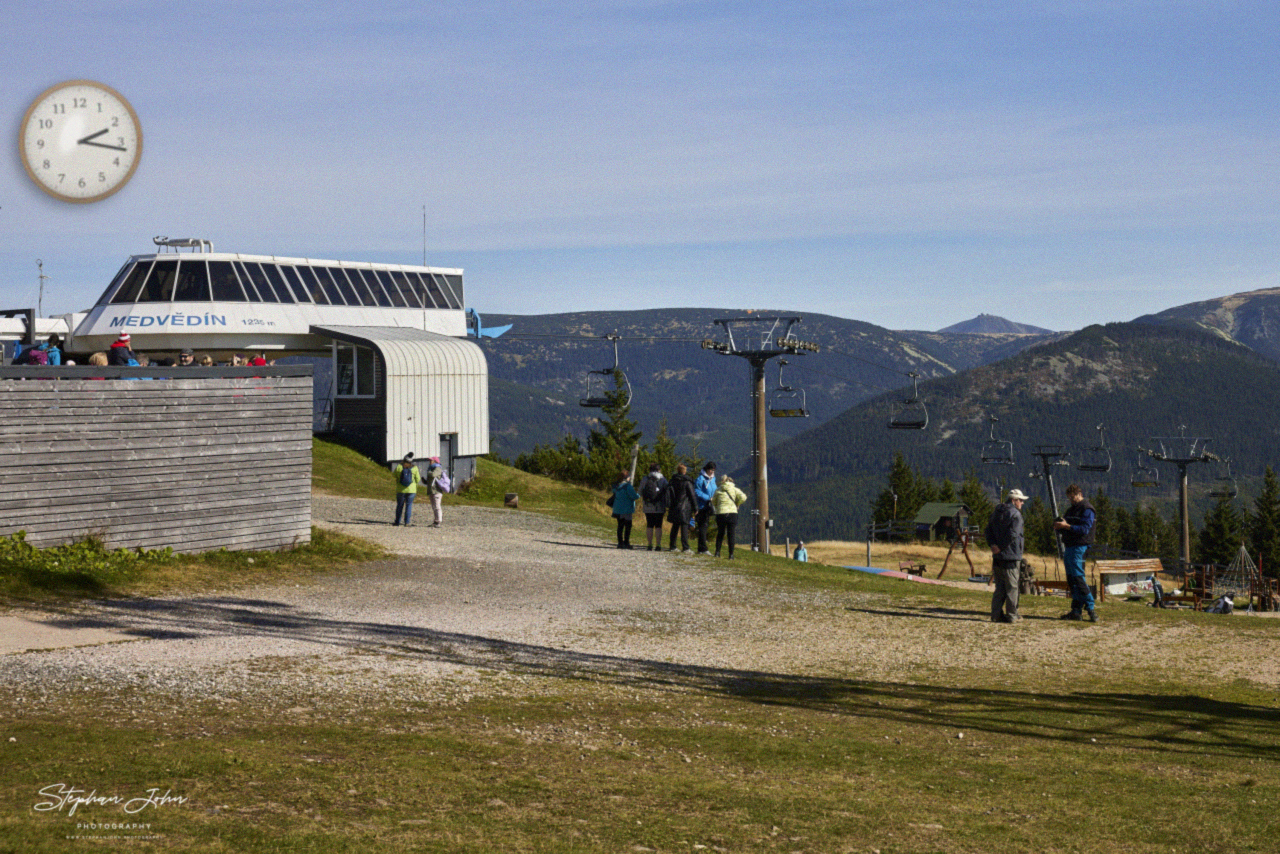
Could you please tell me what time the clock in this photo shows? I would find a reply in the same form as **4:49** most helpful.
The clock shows **2:17**
